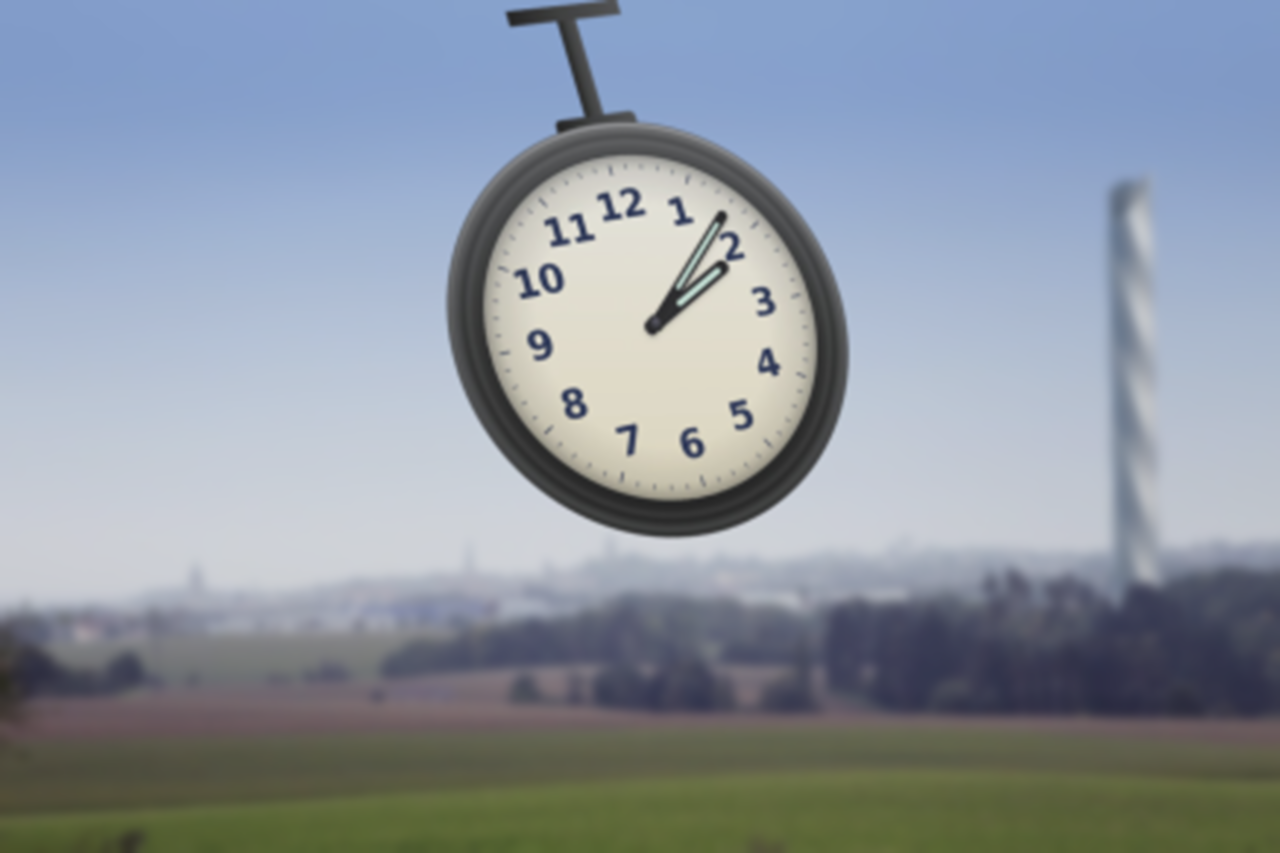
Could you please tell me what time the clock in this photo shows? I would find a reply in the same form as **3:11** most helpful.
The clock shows **2:08**
